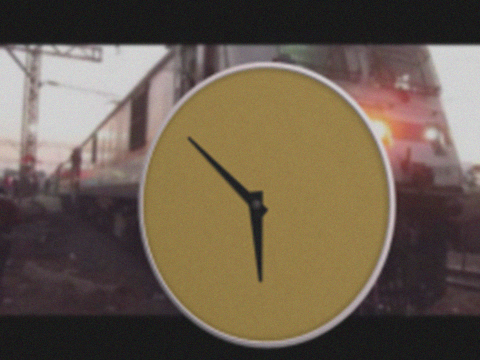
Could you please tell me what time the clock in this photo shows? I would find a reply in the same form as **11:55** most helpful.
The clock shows **5:52**
